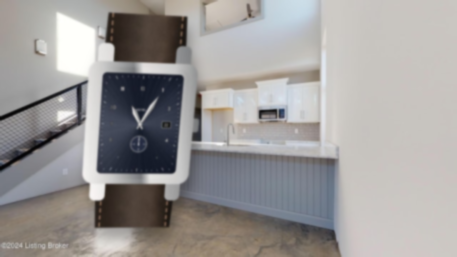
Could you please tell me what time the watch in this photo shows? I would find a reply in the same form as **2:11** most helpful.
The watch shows **11:05**
